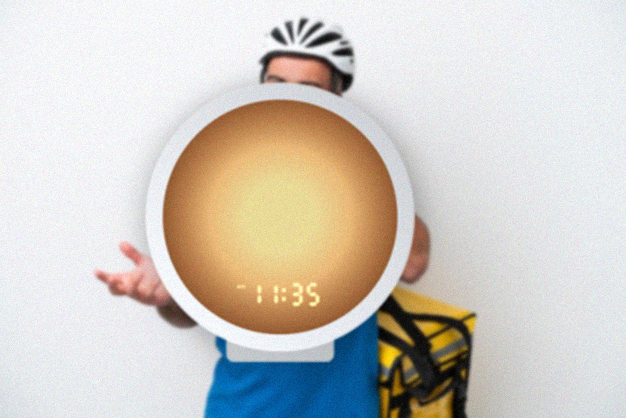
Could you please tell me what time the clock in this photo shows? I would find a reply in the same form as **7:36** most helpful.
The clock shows **11:35**
